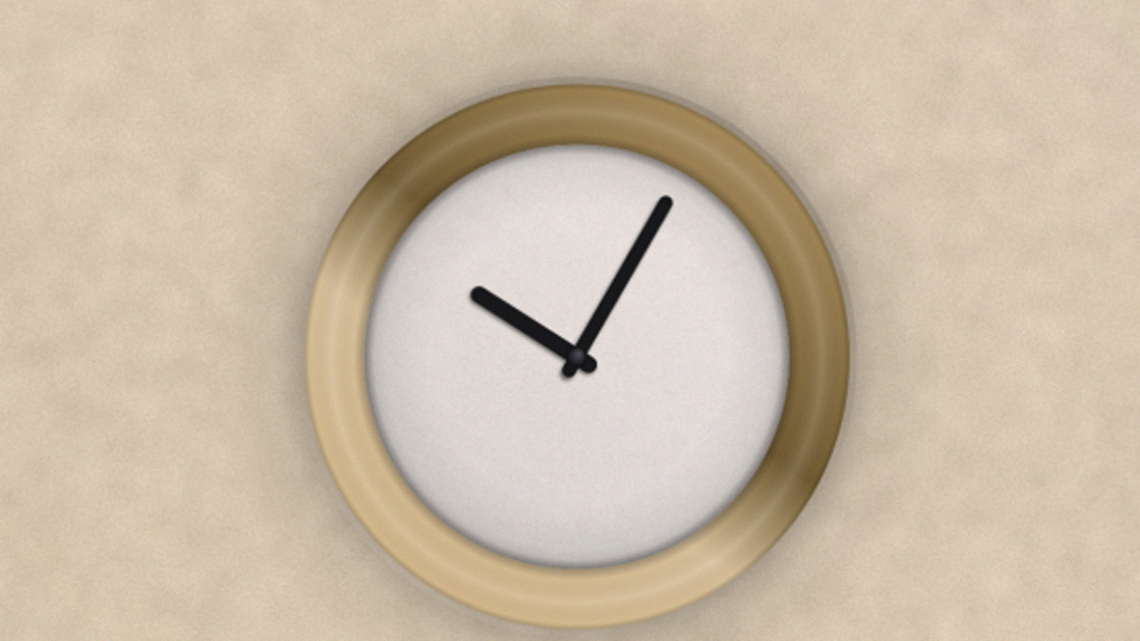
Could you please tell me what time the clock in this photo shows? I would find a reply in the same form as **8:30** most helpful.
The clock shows **10:05**
